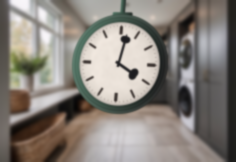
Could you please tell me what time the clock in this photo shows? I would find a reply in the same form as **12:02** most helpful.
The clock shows **4:02**
